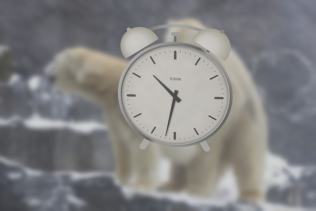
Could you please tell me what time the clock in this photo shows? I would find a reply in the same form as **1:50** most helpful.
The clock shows **10:32**
